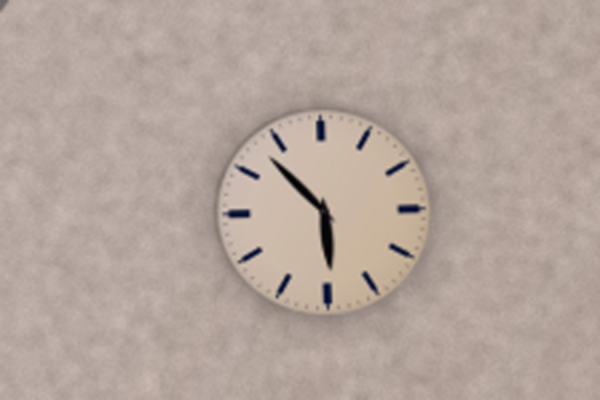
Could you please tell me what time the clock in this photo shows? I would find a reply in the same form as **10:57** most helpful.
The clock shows **5:53**
